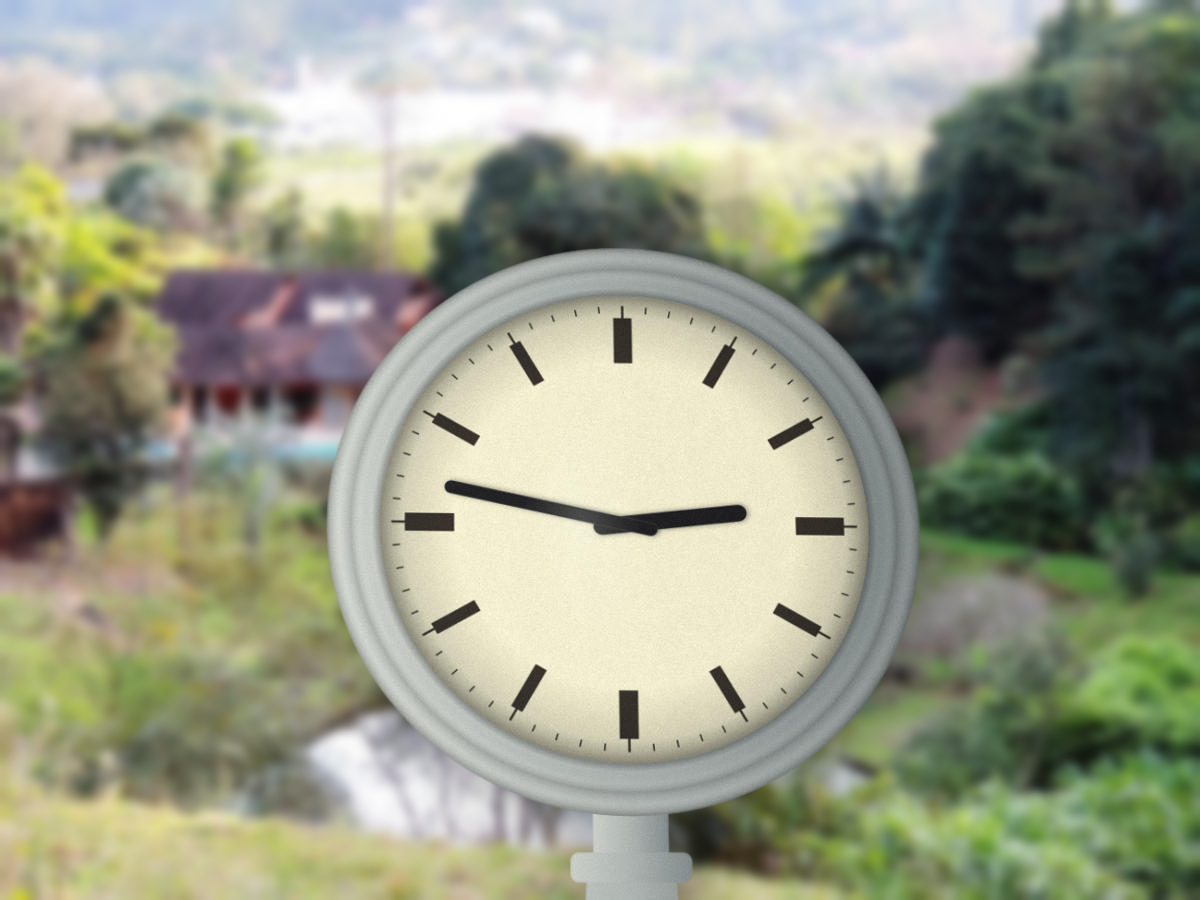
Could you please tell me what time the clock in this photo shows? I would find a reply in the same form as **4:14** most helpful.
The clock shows **2:47**
